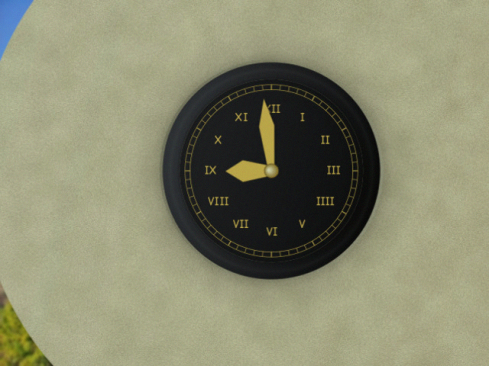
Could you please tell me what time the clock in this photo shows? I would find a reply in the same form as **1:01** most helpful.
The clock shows **8:59**
